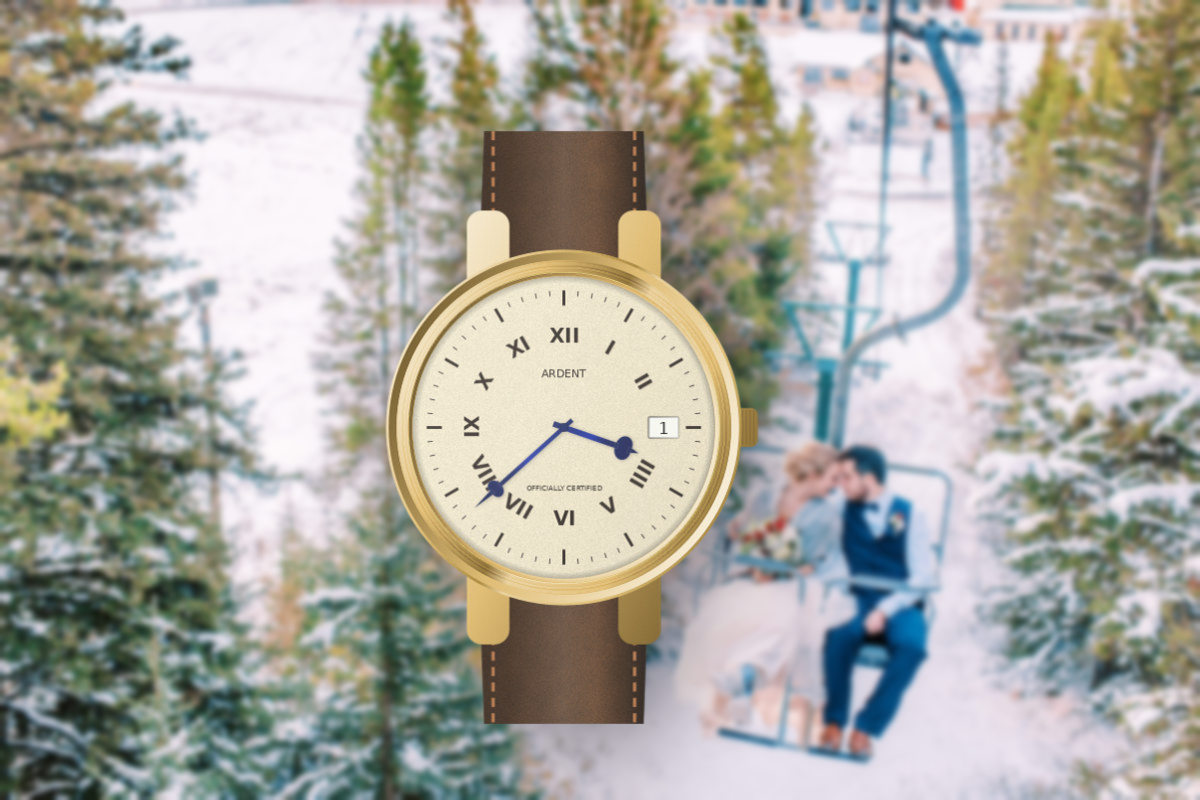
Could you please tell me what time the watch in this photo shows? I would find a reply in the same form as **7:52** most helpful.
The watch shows **3:38**
